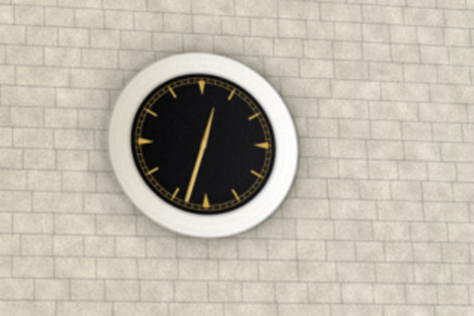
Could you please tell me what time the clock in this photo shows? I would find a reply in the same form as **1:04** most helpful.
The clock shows **12:33**
